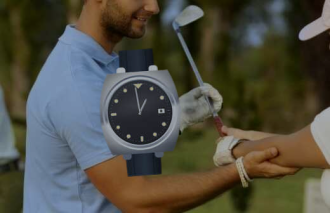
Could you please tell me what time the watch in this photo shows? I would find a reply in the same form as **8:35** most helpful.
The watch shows **12:59**
